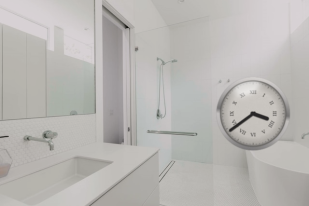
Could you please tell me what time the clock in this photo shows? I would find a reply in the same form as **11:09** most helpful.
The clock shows **3:39**
